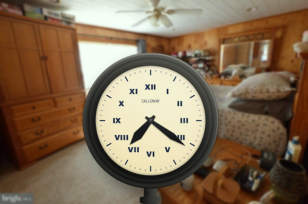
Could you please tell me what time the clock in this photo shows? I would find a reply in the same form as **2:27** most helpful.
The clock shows **7:21**
